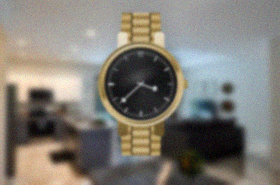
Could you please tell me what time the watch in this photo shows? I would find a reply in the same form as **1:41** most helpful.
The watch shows **3:38**
